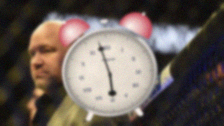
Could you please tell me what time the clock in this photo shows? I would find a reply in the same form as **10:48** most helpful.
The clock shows **5:58**
